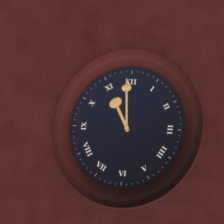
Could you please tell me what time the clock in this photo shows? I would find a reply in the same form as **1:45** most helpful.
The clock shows **10:59**
